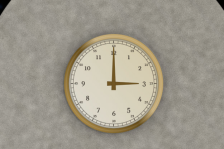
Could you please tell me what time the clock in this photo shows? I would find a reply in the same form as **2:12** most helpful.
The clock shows **3:00**
